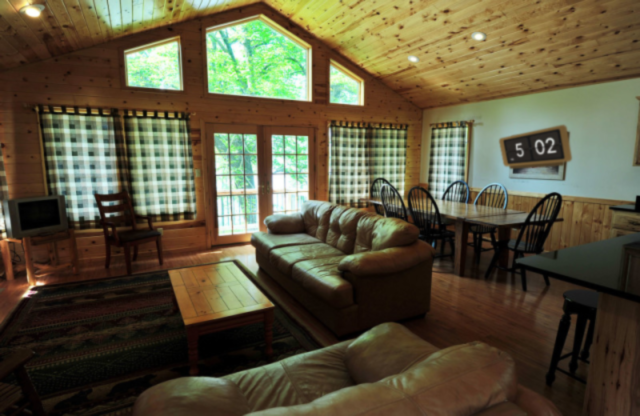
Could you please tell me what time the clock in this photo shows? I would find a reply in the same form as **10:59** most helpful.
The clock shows **5:02**
